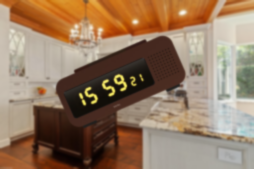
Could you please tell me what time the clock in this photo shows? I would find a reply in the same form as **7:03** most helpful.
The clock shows **15:59**
